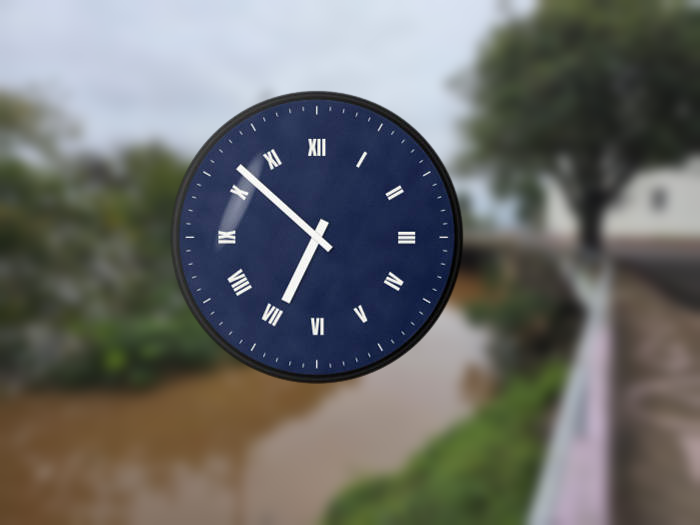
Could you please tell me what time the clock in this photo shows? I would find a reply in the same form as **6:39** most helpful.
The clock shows **6:52**
